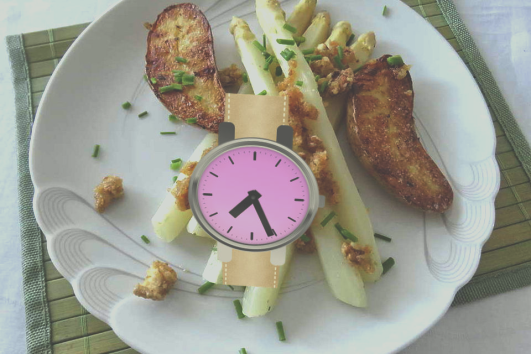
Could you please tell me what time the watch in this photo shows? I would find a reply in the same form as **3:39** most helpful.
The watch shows **7:26**
